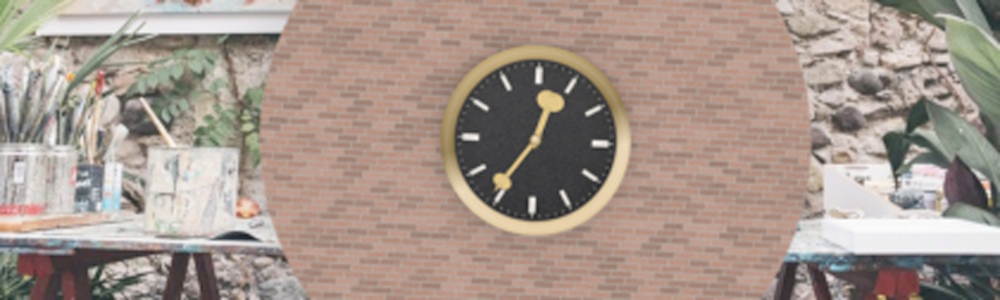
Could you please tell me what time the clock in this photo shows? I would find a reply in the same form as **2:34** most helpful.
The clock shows **12:36**
